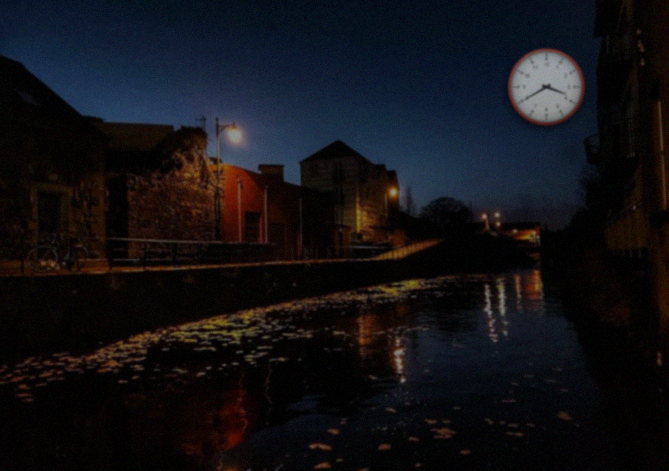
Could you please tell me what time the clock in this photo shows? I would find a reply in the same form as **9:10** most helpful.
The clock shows **3:40**
